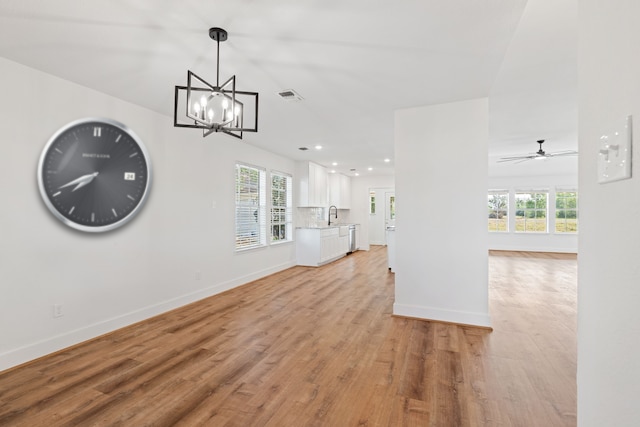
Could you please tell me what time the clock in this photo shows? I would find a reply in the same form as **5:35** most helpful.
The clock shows **7:41**
